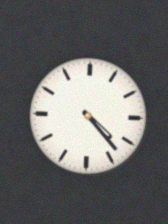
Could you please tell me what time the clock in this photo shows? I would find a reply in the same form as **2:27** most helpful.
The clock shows **4:23**
